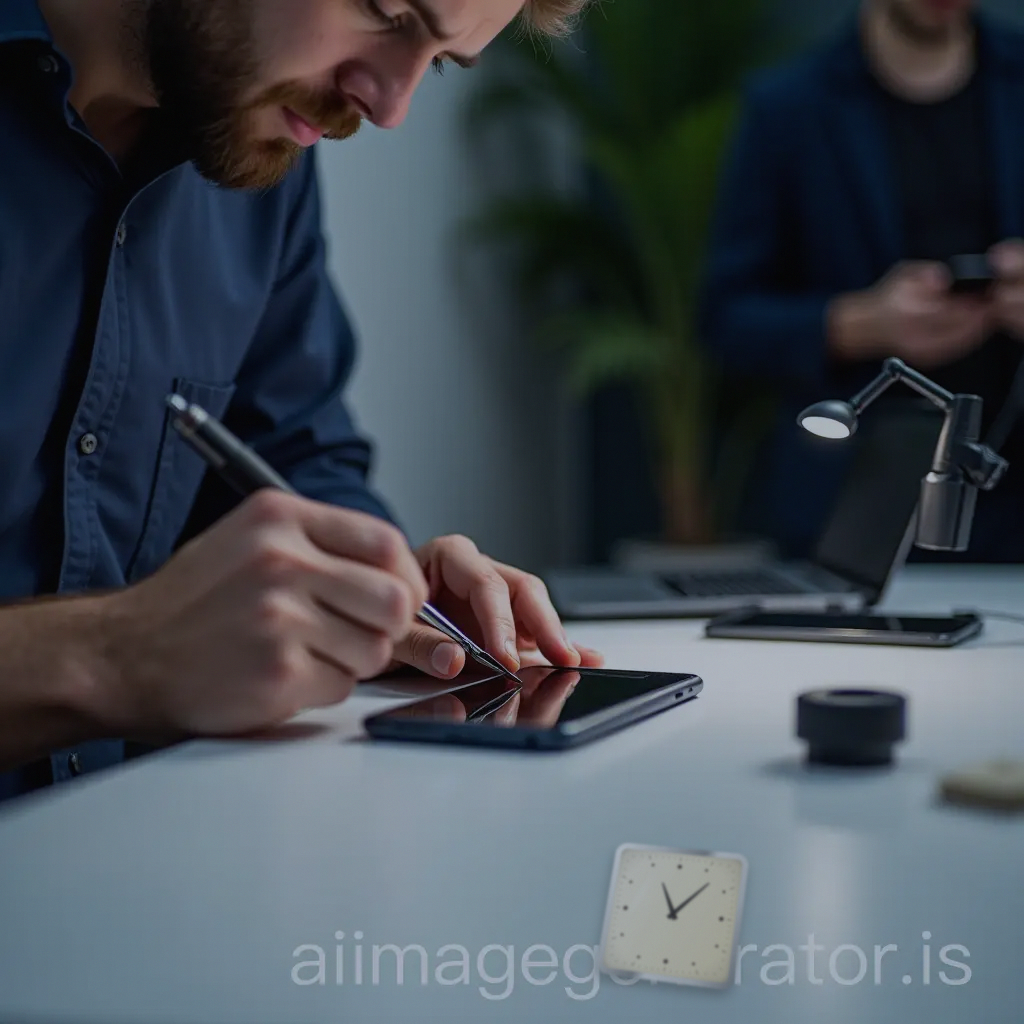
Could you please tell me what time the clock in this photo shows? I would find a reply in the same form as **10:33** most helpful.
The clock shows **11:07**
